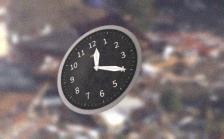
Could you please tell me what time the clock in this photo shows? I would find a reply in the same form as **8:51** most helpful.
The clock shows **12:20**
